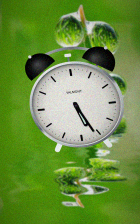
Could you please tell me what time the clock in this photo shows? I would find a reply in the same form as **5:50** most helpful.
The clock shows **5:26**
